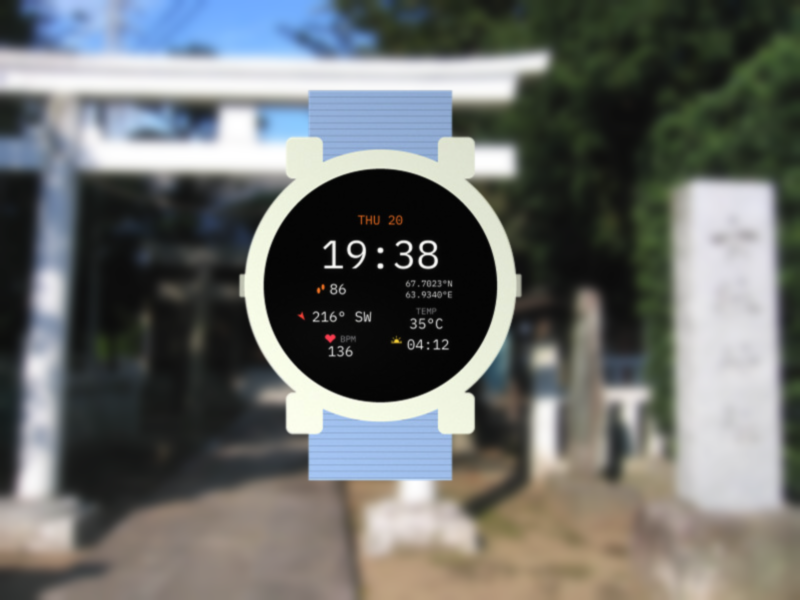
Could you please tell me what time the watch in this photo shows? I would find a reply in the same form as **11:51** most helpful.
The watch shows **19:38**
